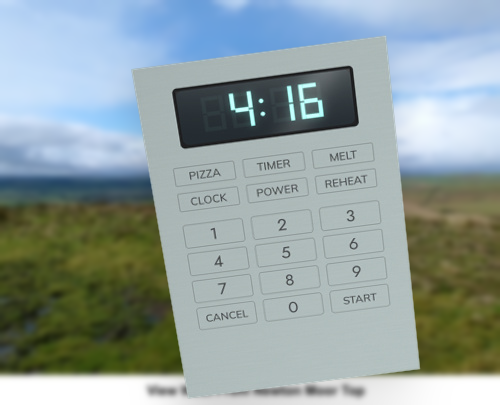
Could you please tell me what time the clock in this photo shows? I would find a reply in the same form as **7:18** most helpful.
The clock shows **4:16**
